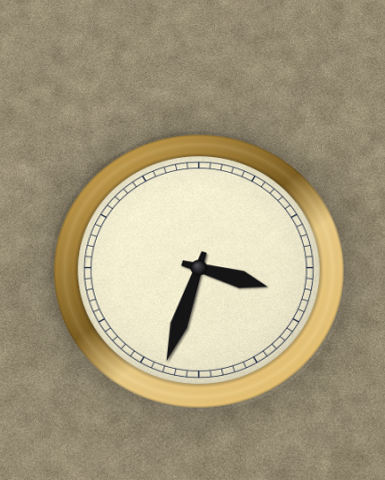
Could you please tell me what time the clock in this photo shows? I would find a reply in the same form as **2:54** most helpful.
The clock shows **3:33**
